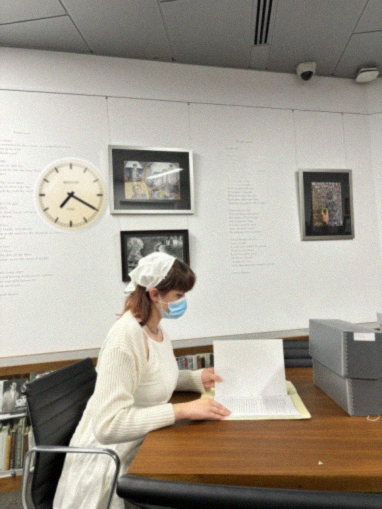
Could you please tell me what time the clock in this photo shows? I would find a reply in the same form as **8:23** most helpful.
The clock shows **7:20**
